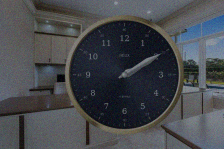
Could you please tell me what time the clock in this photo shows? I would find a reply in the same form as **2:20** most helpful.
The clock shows **2:10**
